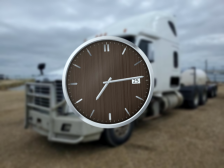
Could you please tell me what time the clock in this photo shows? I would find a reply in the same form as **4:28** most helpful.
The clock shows **7:14**
